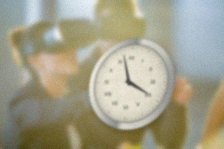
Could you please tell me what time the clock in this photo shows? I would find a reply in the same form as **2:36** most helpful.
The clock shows **3:57**
